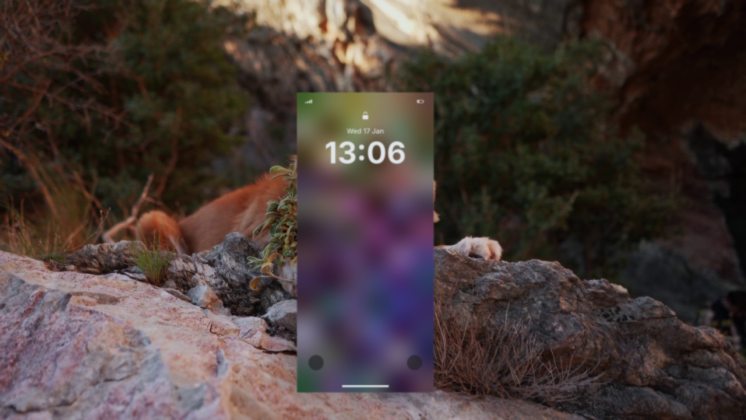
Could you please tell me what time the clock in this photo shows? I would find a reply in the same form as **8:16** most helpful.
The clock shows **13:06**
